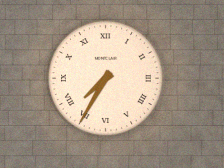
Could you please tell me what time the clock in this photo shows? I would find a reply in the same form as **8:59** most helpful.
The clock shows **7:35**
